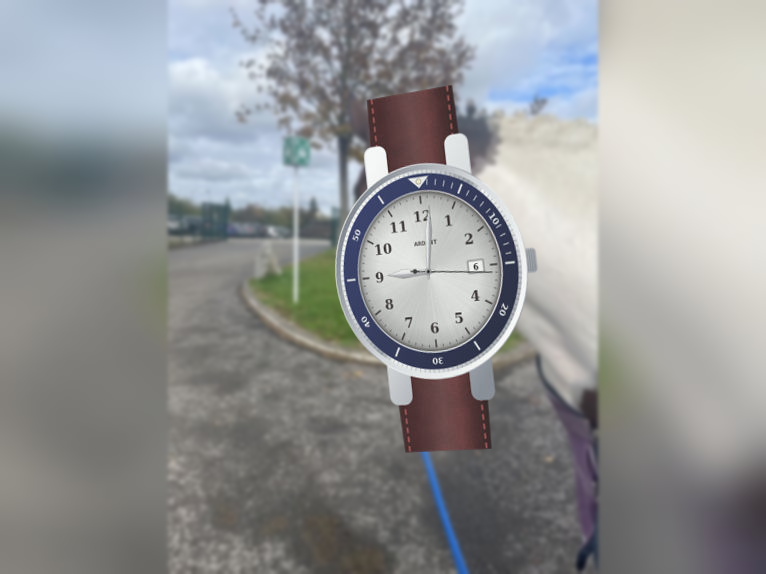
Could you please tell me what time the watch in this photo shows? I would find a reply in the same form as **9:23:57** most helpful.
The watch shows **9:01:16**
